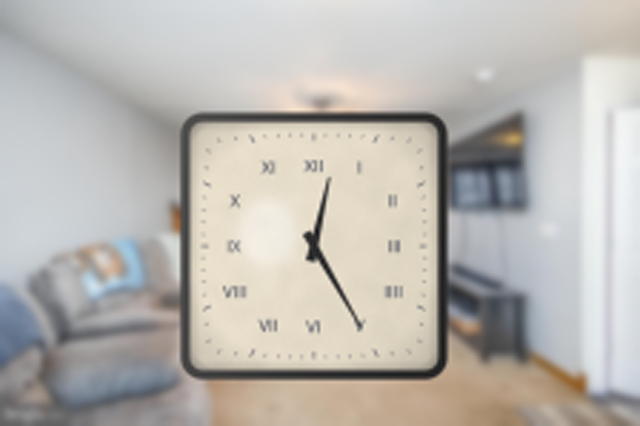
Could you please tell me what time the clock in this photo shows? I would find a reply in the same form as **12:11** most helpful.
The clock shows **12:25**
